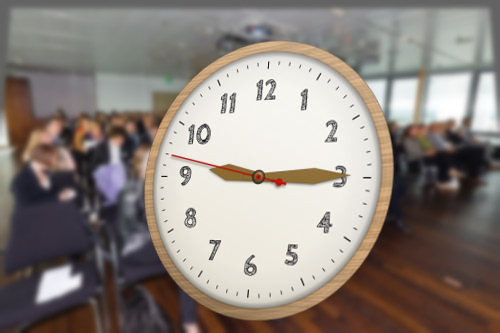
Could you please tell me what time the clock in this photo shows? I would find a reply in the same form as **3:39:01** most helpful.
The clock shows **9:14:47**
